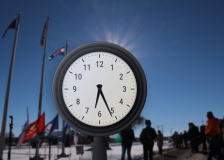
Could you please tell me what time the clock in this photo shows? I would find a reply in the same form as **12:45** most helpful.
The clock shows **6:26**
